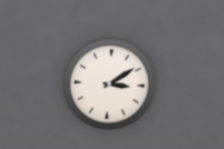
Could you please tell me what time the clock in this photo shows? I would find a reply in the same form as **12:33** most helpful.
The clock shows **3:09**
